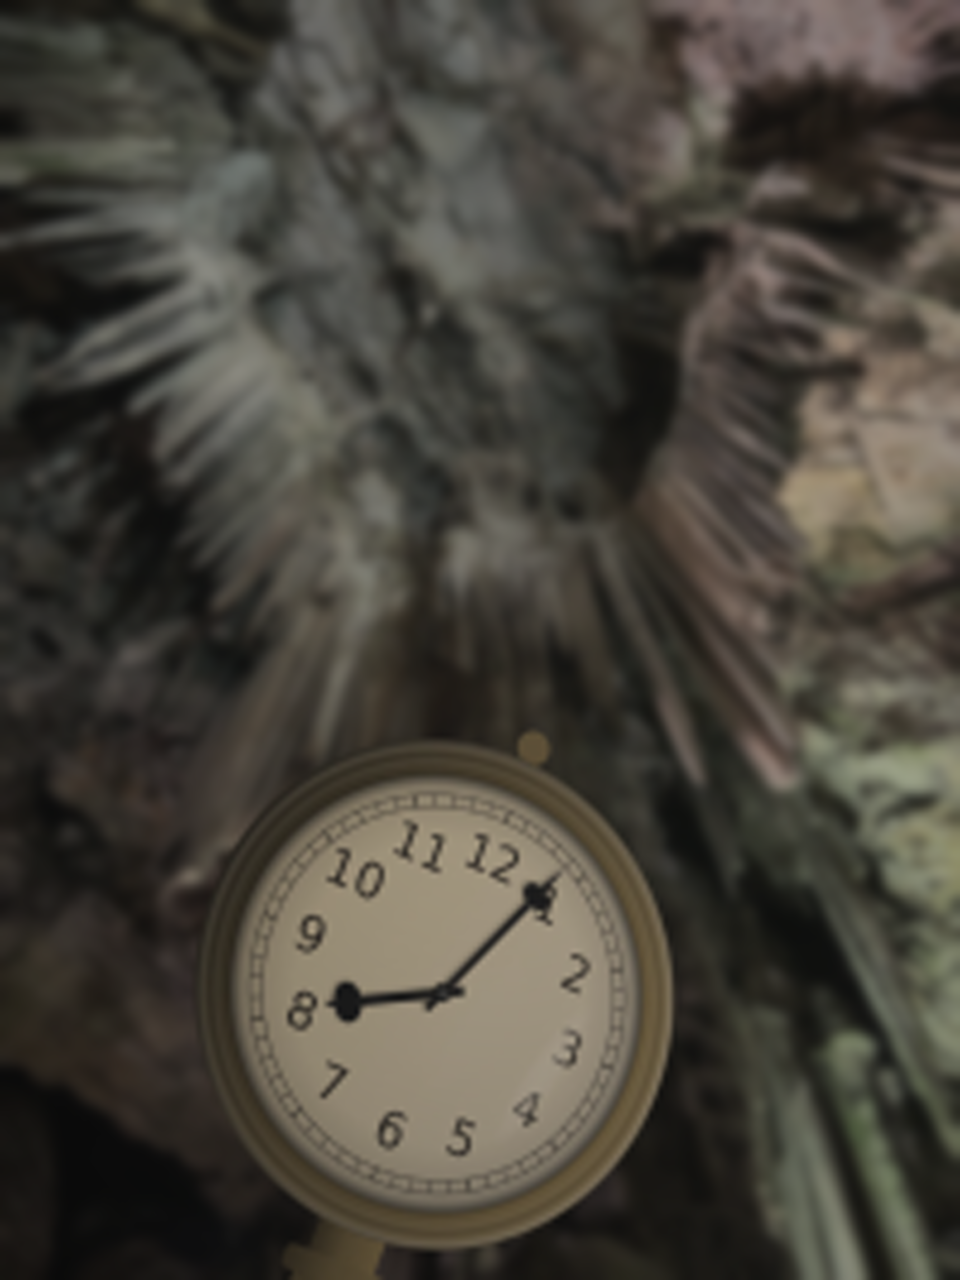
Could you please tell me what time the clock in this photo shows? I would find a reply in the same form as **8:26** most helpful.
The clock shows **8:04**
